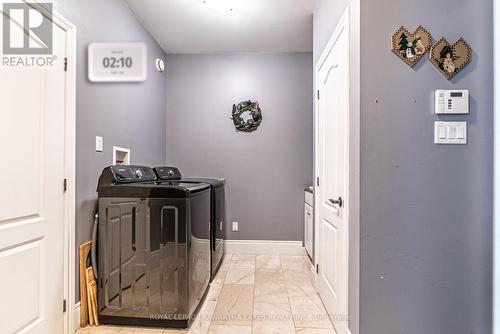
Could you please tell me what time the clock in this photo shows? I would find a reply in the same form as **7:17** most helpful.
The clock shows **2:10**
